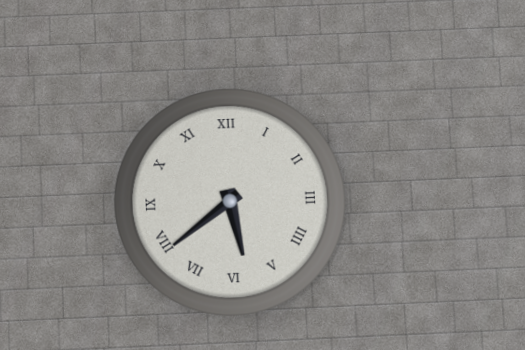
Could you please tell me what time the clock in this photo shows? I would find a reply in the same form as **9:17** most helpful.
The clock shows **5:39**
